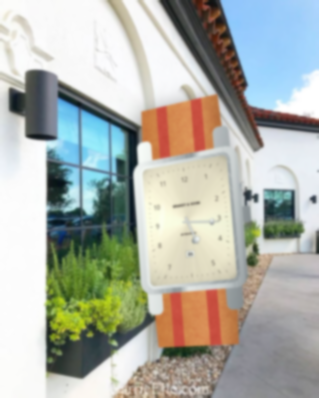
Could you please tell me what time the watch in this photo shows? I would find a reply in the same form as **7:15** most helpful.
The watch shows **5:16**
